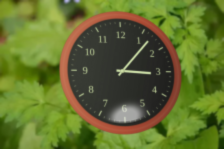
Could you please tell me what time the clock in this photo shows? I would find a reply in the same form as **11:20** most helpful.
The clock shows **3:07**
